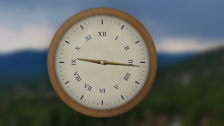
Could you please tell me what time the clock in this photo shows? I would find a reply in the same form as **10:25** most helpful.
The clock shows **9:16**
